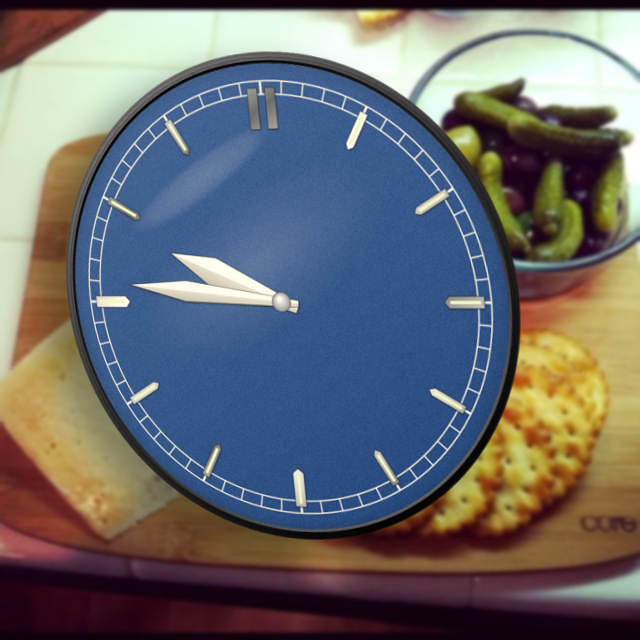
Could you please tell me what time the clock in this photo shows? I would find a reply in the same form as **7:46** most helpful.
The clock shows **9:46**
